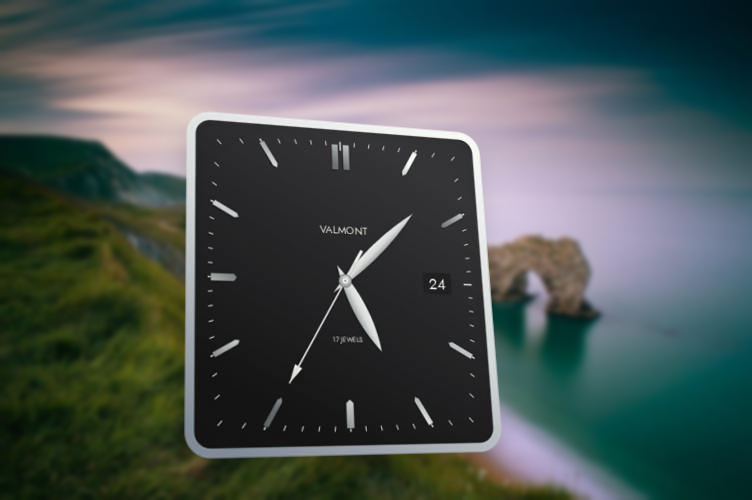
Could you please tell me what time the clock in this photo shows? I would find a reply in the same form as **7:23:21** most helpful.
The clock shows **5:07:35**
